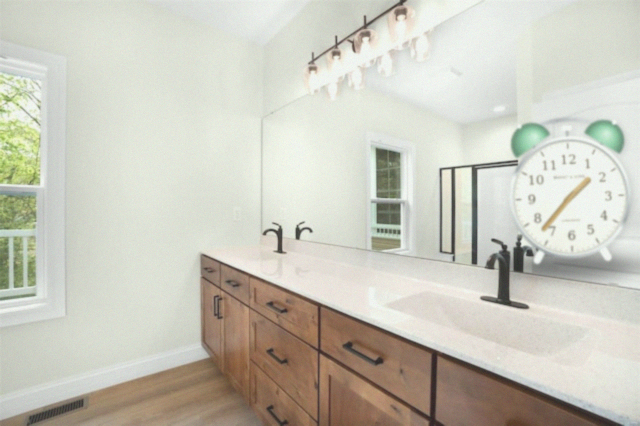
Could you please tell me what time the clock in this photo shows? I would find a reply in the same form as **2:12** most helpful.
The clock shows **1:37**
